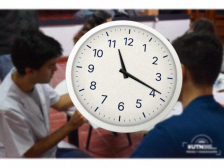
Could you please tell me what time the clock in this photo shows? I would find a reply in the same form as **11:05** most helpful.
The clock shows **11:19**
